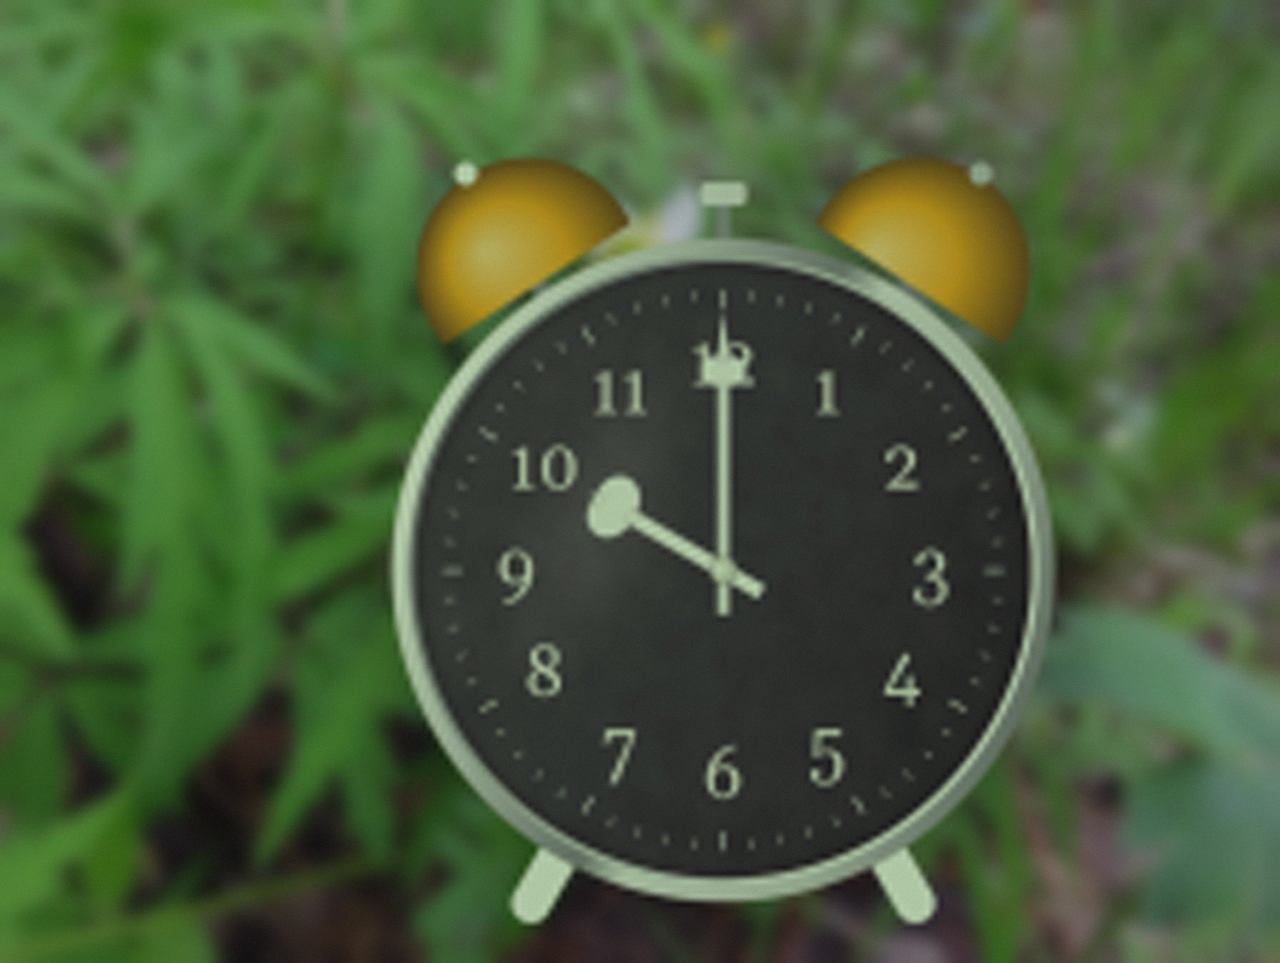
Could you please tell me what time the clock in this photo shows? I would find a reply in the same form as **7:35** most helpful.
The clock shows **10:00**
